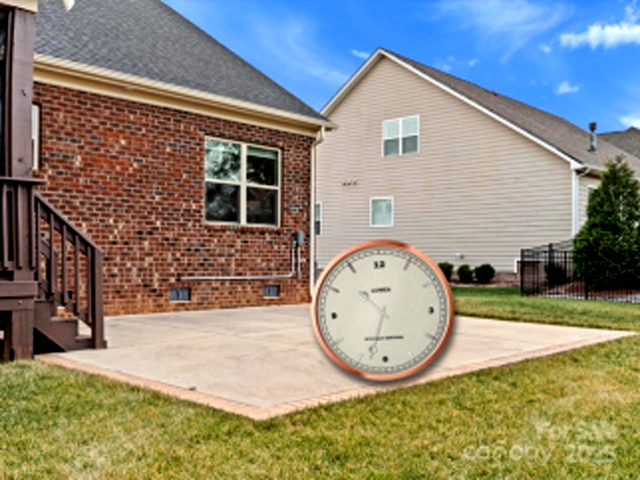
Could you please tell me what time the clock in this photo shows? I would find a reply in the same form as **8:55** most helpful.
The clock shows **10:33**
